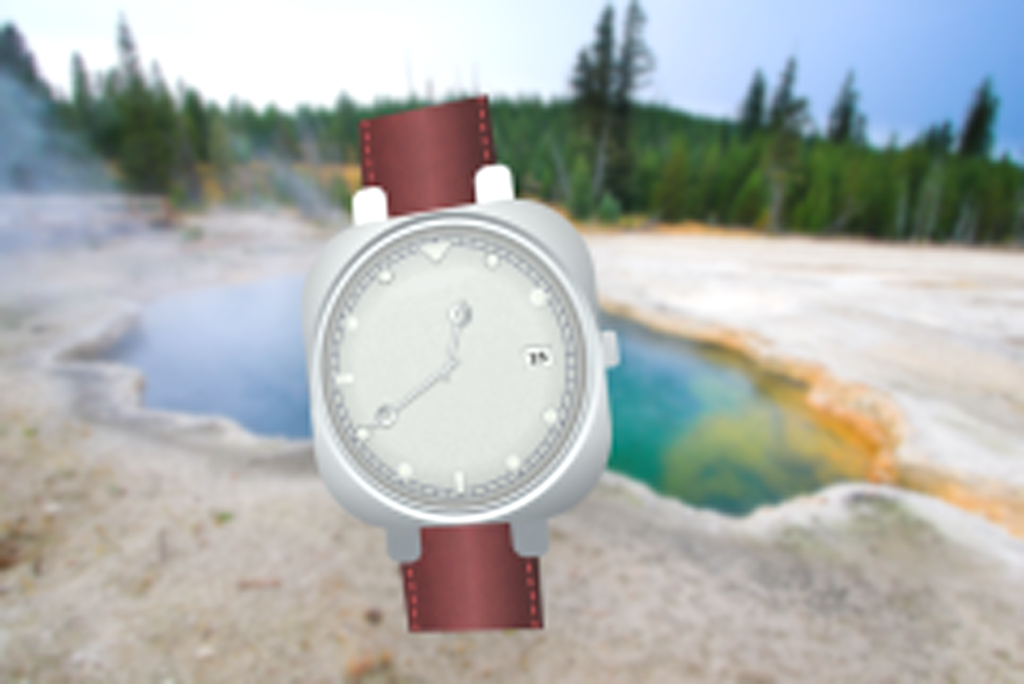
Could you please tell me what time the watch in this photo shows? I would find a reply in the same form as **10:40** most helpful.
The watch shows **12:40**
